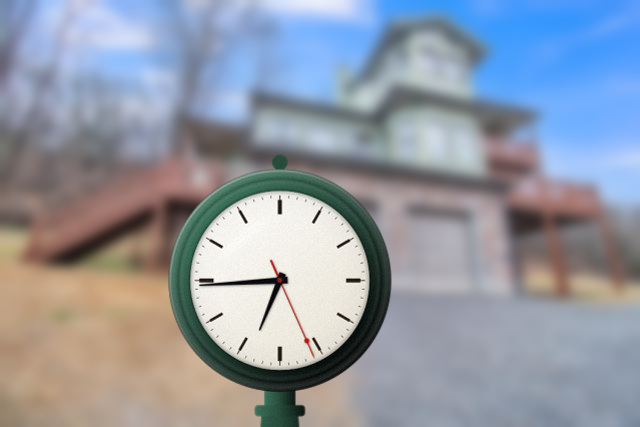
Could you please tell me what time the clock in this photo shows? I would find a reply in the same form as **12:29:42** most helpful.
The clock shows **6:44:26**
